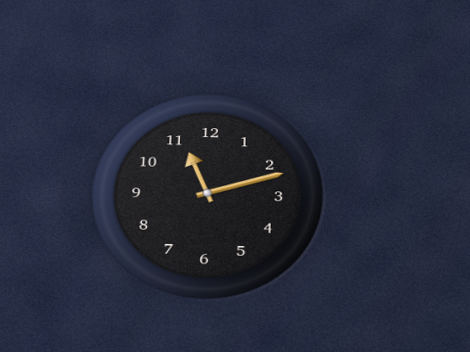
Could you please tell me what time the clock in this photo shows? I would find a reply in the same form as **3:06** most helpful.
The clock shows **11:12**
